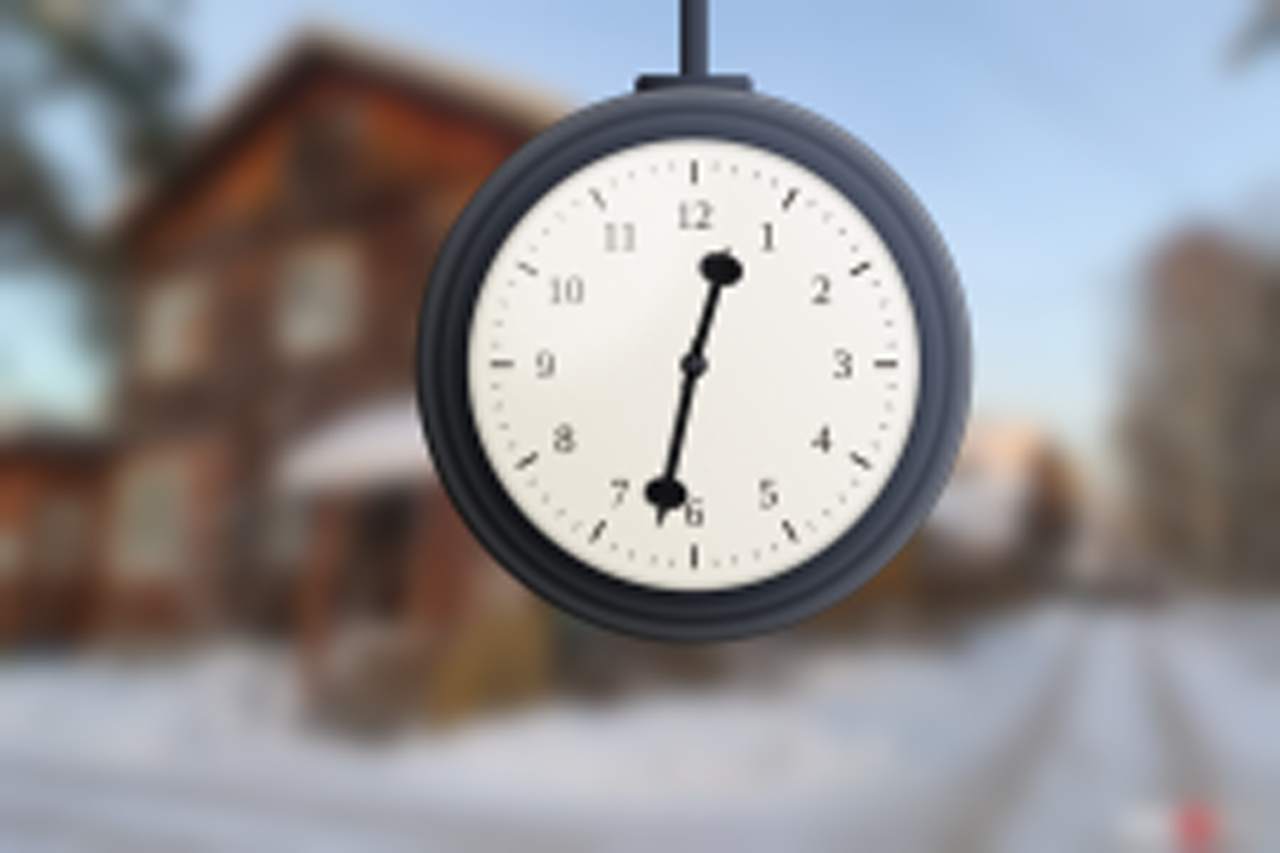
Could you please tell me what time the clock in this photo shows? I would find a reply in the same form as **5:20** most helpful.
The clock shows **12:32**
